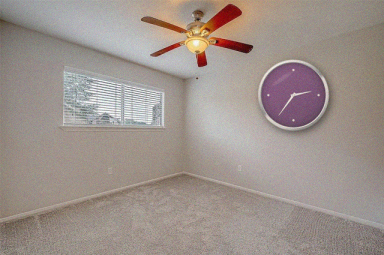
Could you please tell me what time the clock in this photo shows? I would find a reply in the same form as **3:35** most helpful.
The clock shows **2:36**
